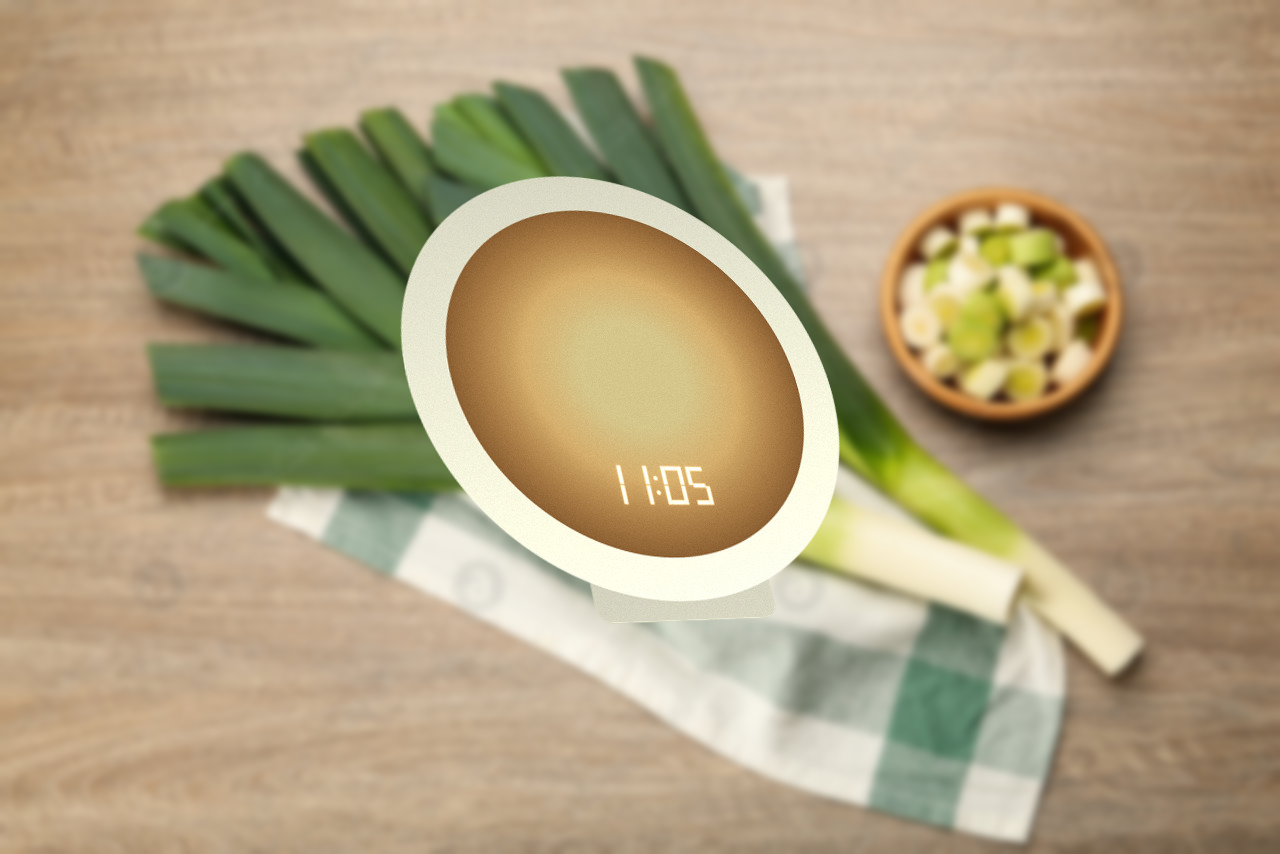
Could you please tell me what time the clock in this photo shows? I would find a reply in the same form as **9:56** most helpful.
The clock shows **11:05**
